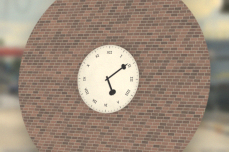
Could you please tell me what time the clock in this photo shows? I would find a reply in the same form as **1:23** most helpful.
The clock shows **5:09**
